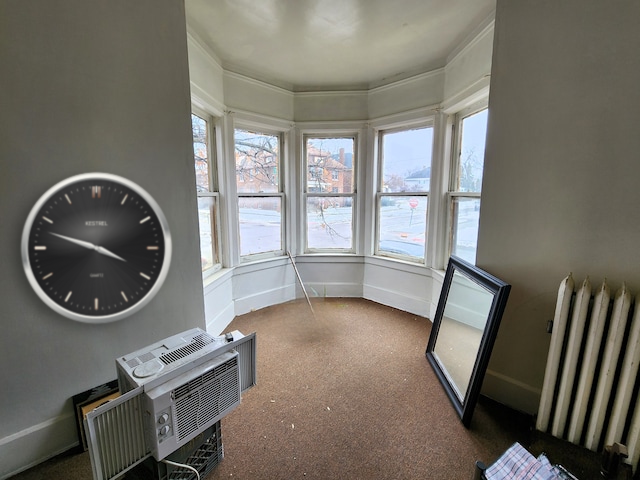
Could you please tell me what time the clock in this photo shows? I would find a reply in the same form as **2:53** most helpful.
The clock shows **3:48**
